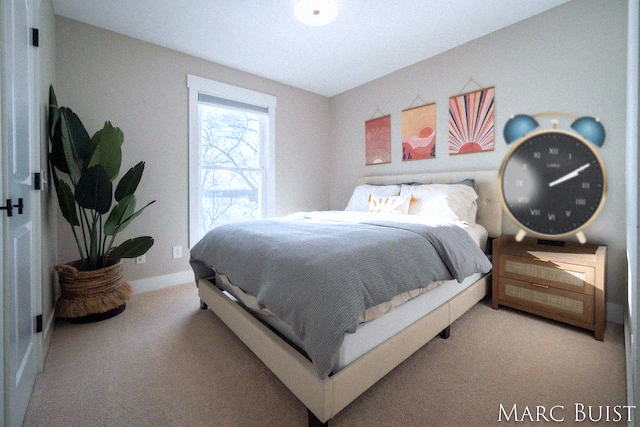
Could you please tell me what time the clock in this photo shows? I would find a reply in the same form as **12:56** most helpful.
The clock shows **2:10**
